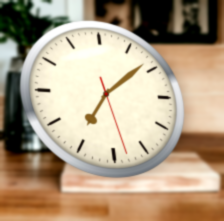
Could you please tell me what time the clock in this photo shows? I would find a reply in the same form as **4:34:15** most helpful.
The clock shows **7:08:28**
